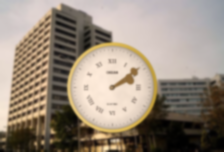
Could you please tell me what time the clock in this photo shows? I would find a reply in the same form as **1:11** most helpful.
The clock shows **2:09**
